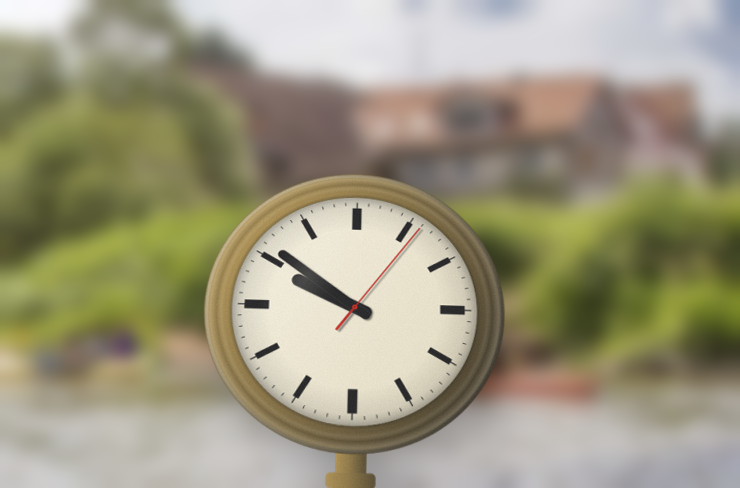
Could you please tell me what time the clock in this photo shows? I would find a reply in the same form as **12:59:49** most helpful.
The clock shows **9:51:06**
